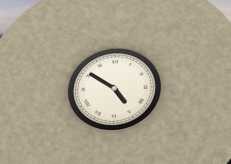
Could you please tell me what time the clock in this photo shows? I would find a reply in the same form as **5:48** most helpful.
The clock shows **4:51**
